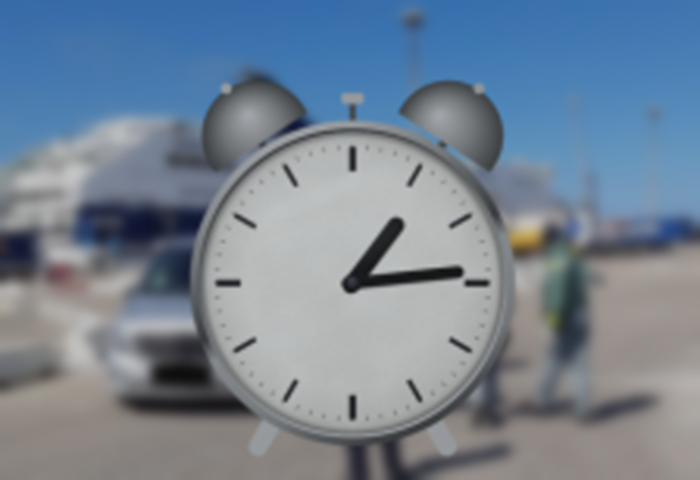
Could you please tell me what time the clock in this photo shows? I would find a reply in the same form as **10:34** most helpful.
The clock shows **1:14**
